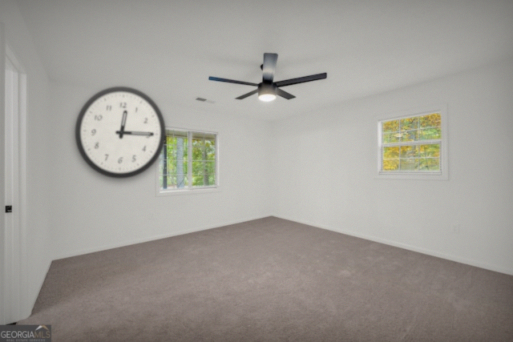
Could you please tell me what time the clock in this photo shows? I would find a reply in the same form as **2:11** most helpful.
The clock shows **12:15**
